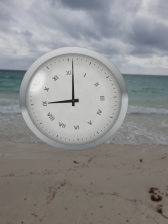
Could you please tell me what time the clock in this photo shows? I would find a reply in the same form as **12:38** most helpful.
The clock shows **9:01**
